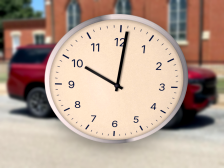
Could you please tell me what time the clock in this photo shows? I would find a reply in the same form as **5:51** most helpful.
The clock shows **10:01**
